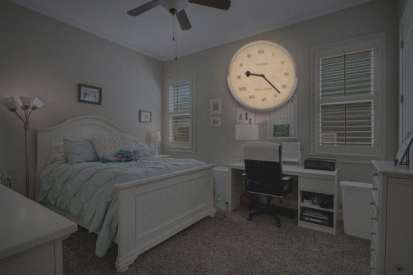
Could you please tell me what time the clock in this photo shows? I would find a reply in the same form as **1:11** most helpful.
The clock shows **9:23**
